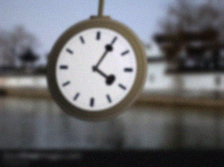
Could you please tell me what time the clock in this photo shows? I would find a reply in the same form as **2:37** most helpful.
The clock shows **4:05**
